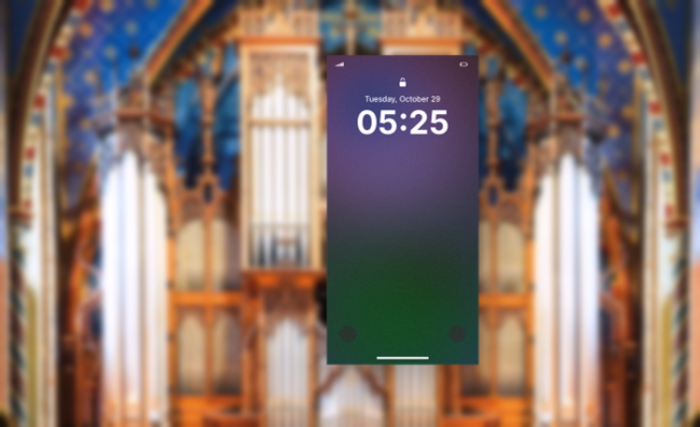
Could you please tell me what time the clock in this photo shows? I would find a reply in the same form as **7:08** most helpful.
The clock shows **5:25**
